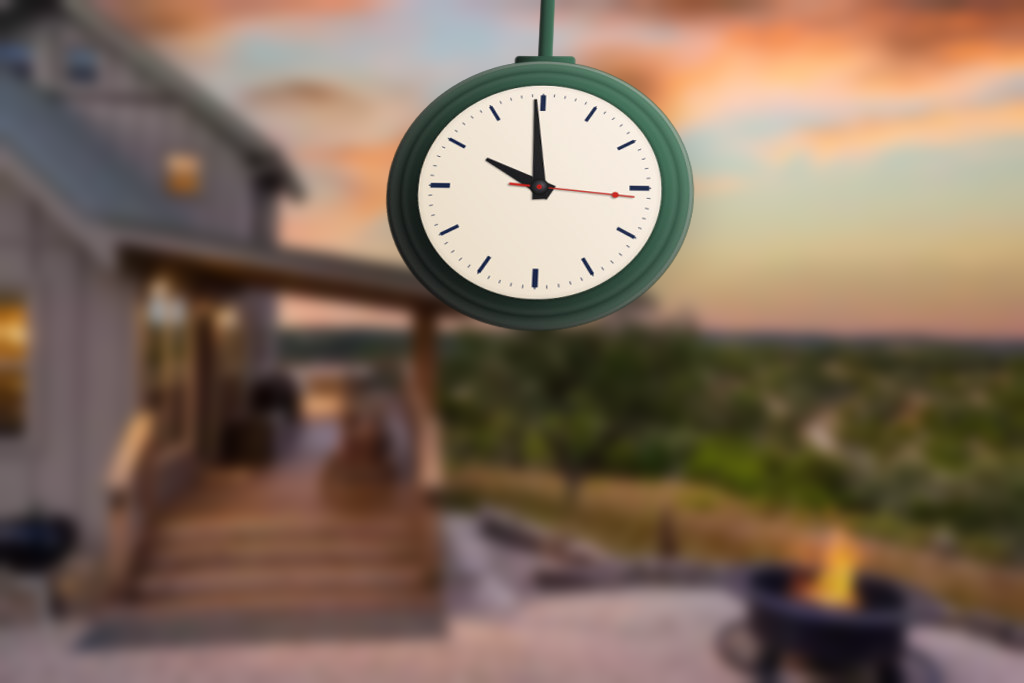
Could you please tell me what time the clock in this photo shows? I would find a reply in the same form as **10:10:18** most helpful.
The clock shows **9:59:16**
